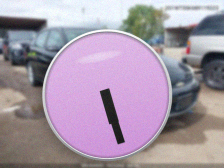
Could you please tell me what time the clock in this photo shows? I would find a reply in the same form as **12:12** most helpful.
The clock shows **5:27**
